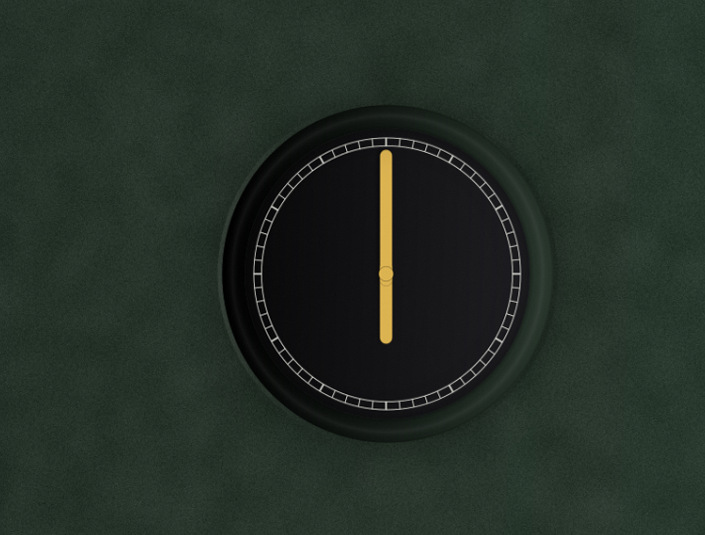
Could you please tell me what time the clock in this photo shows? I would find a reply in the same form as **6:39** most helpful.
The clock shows **6:00**
